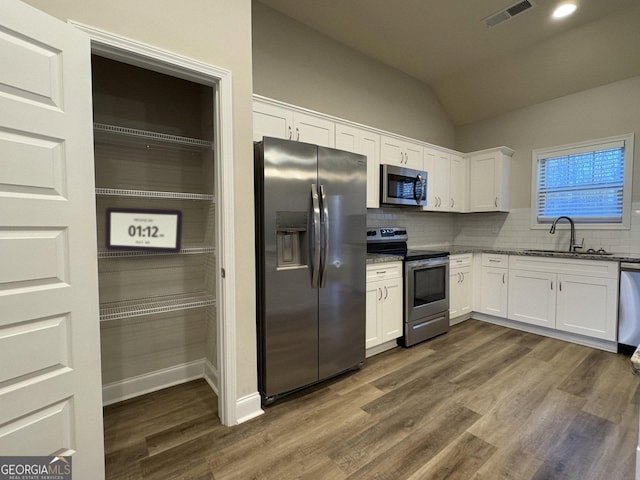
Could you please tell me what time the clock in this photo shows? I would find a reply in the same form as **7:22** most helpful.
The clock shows **1:12**
